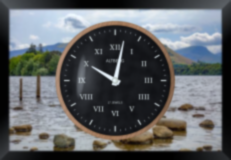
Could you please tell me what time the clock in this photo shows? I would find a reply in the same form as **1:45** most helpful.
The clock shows **10:02**
